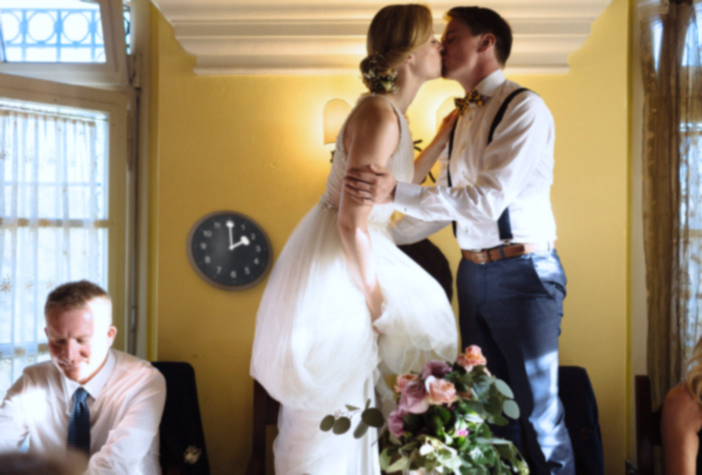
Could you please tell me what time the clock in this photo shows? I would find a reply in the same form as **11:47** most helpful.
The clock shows **2:00**
